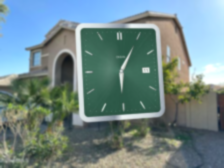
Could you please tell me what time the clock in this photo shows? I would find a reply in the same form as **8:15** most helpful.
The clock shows **6:05**
